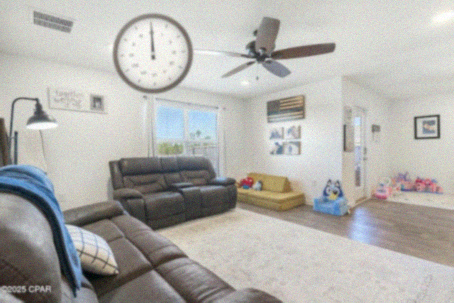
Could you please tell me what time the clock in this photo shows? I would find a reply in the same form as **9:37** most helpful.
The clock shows **12:00**
